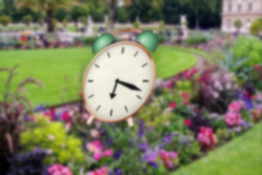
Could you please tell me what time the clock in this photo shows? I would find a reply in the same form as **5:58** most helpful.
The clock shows **6:18**
